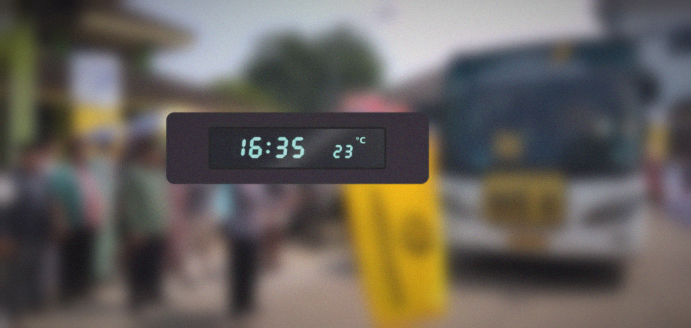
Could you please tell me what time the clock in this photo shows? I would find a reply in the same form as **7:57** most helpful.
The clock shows **16:35**
